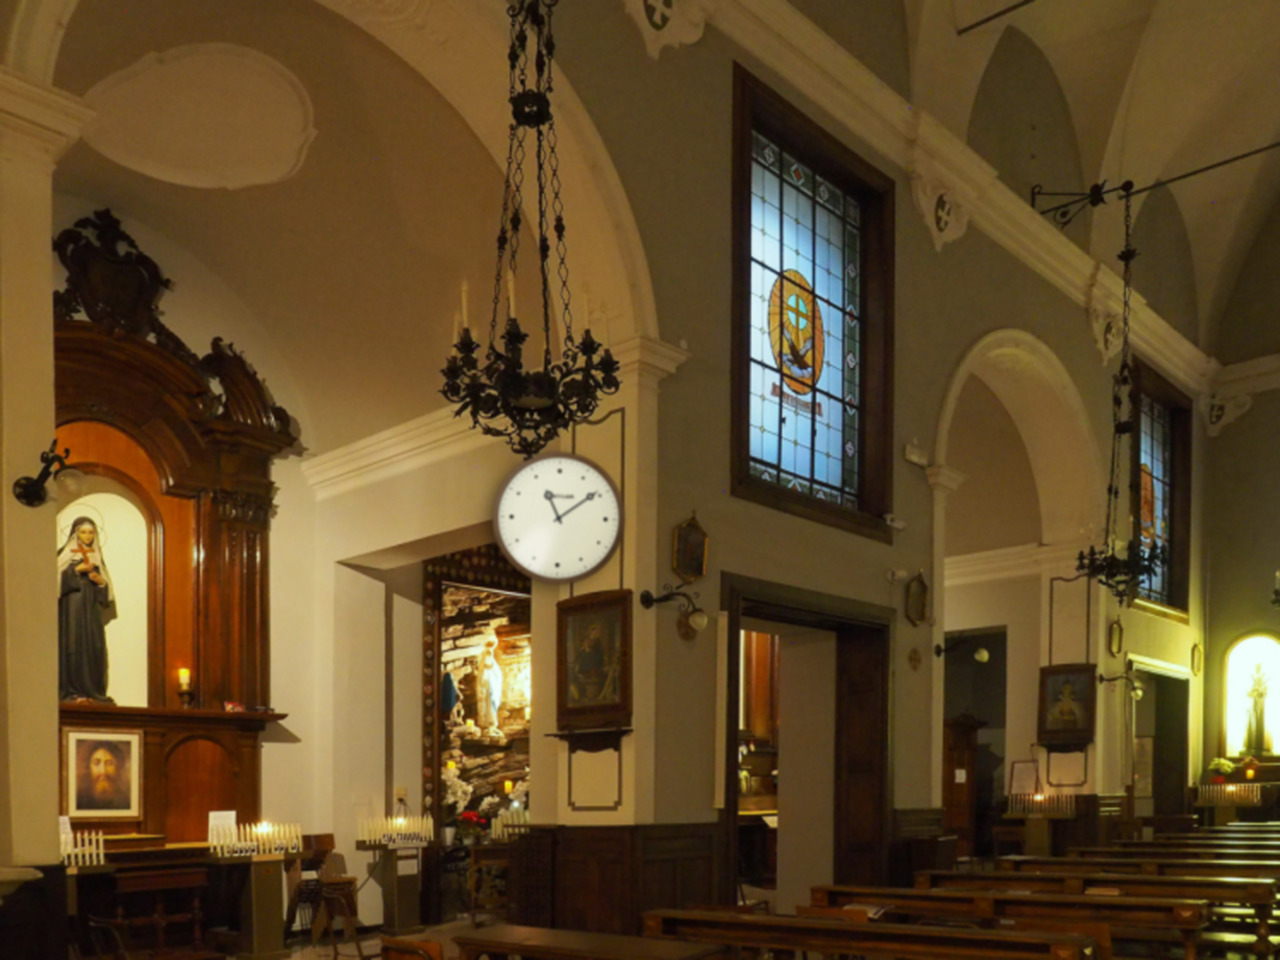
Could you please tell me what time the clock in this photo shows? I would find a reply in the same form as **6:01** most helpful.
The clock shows **11:09**
